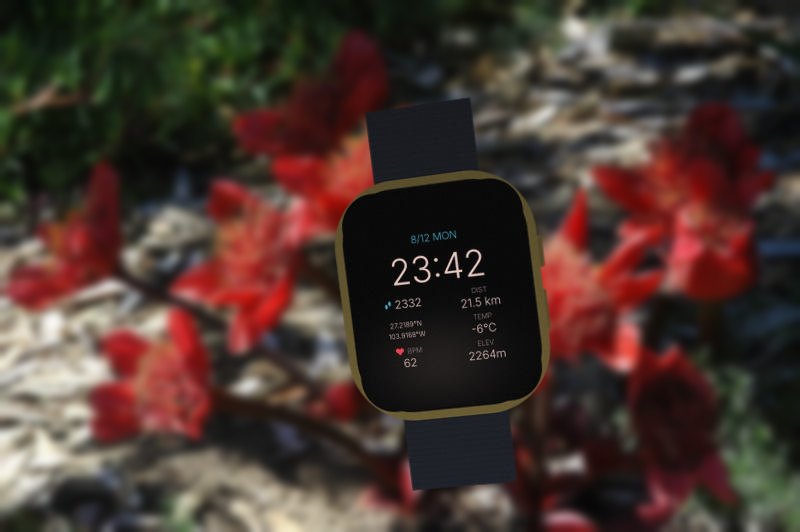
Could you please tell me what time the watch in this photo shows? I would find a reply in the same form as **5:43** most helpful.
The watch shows **23:42**
